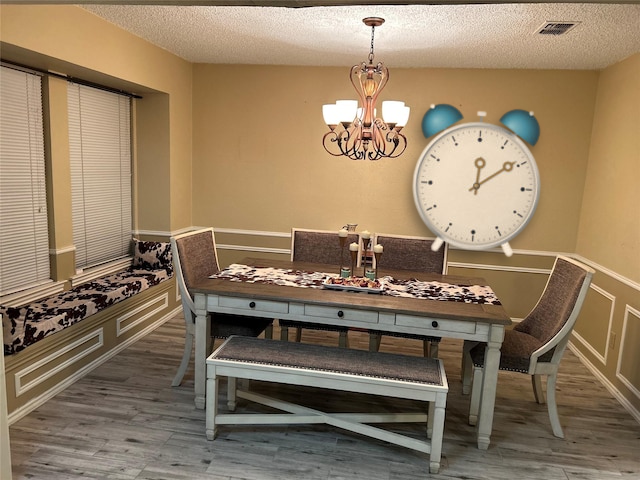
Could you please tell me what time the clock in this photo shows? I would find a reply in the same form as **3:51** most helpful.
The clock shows **12:09**
